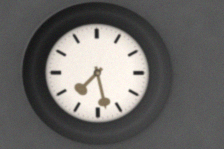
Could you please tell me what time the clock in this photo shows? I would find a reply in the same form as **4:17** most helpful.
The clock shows **7:28**
